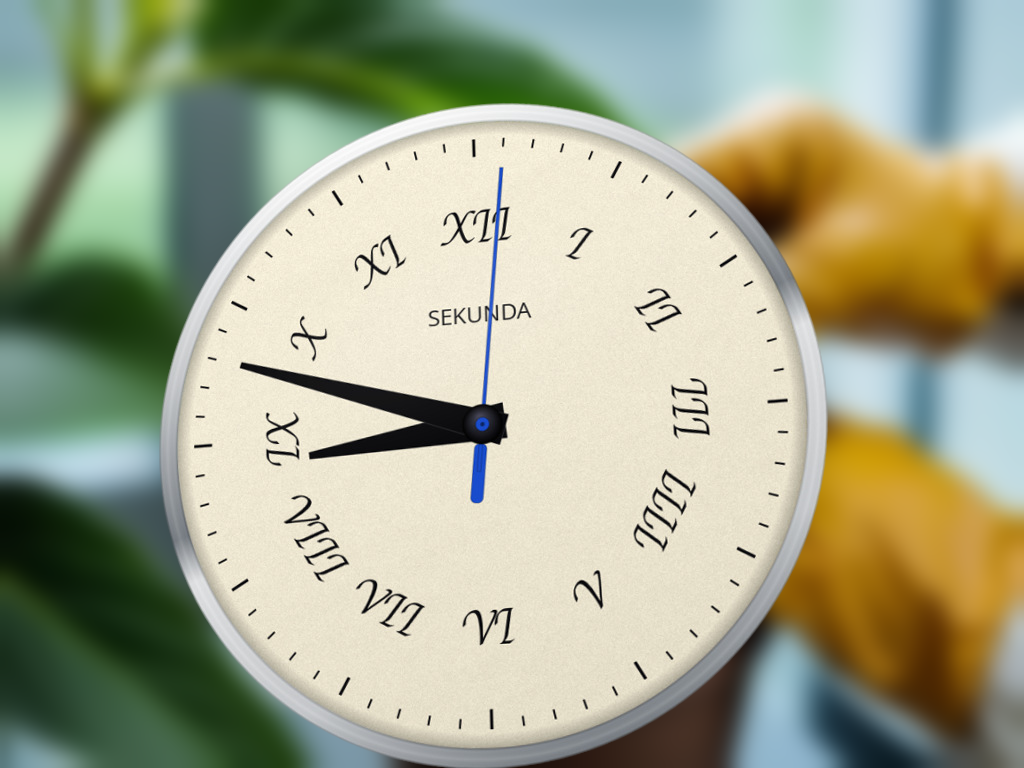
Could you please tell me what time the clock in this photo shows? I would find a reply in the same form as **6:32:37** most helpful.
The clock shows **8:48:01**
